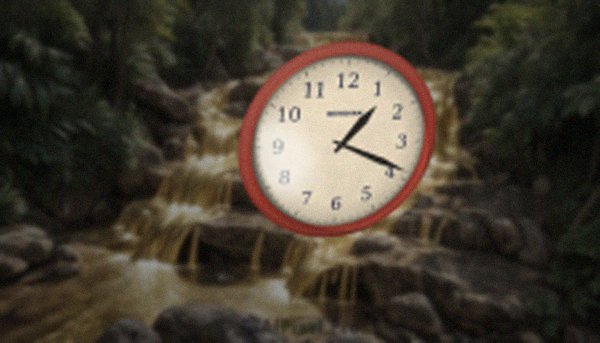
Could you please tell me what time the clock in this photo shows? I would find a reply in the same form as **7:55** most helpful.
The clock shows **1:19**
